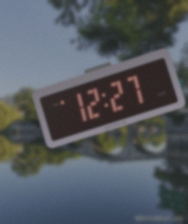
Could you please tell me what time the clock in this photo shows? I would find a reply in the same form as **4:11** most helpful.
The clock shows **12:27**
